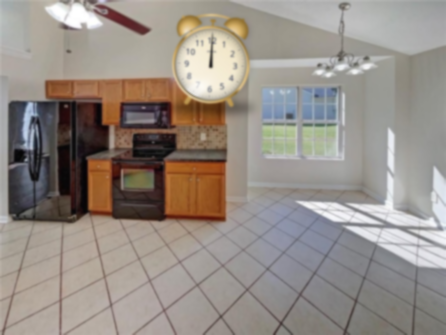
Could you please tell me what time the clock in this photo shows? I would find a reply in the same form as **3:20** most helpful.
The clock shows **12:00**
